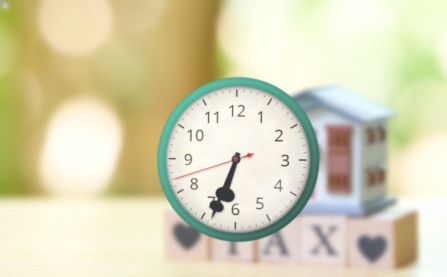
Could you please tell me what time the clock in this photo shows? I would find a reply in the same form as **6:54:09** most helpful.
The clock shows **6:33:42**
